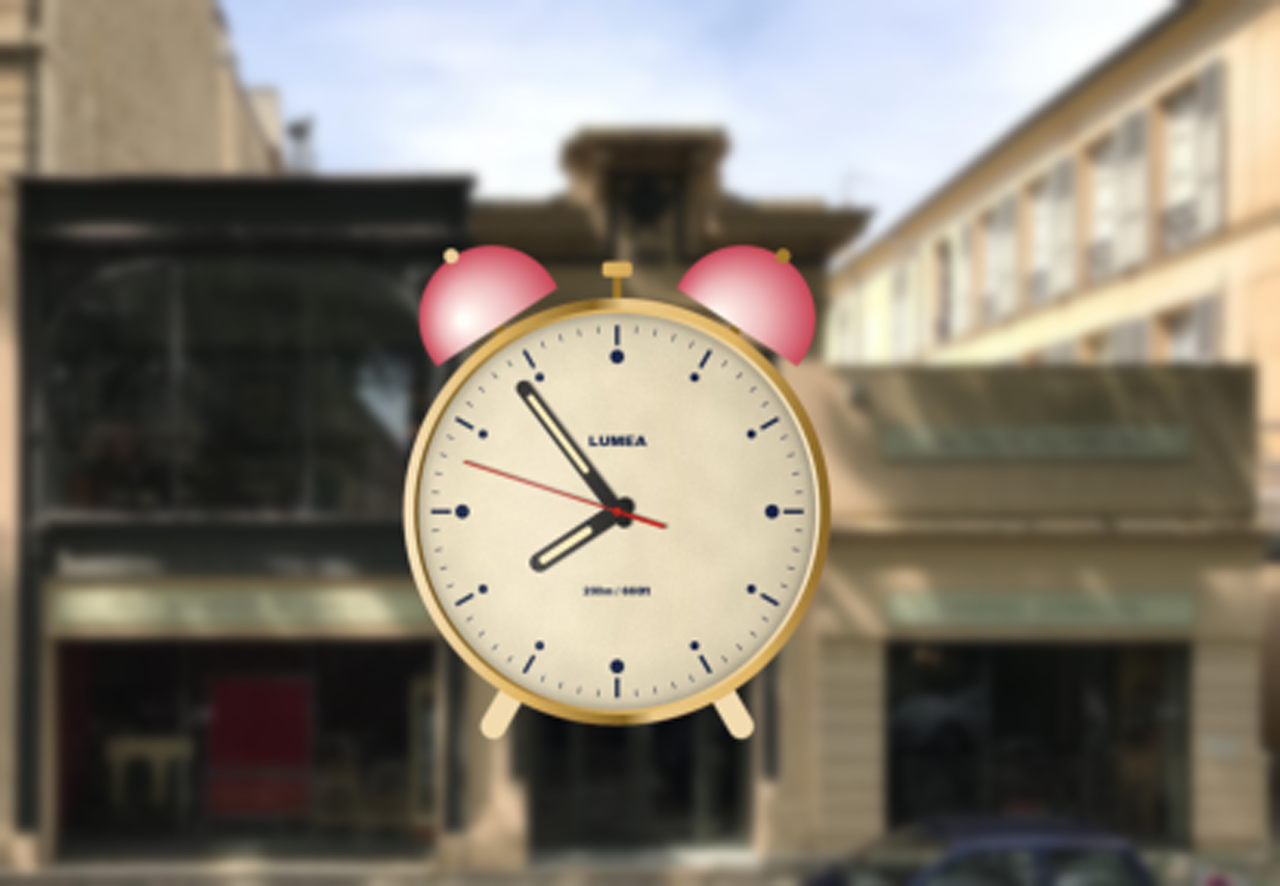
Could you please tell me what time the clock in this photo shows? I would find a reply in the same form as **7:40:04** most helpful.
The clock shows **7:53:48**
